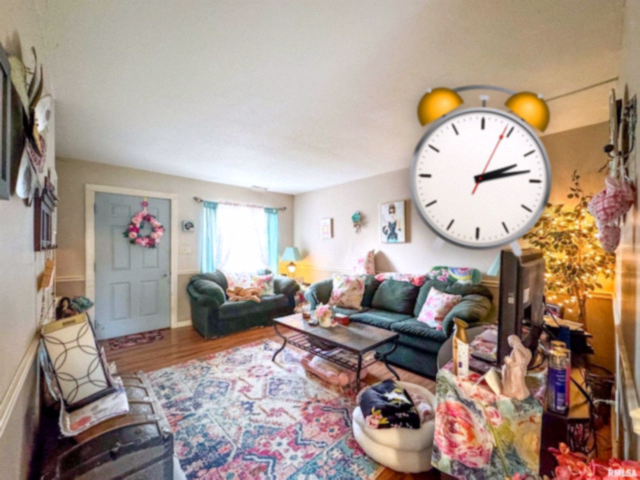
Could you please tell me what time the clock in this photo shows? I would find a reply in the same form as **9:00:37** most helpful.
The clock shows **2:13:04**
